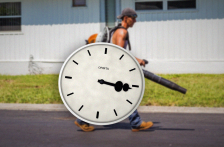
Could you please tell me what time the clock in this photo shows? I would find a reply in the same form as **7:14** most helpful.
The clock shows **3:16**
